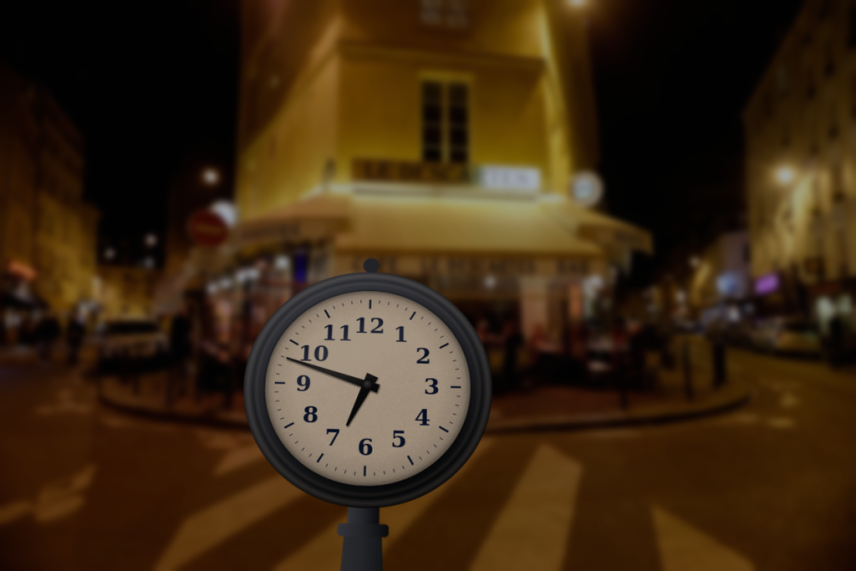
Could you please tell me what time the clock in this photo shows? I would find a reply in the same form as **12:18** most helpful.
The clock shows **6:48**
